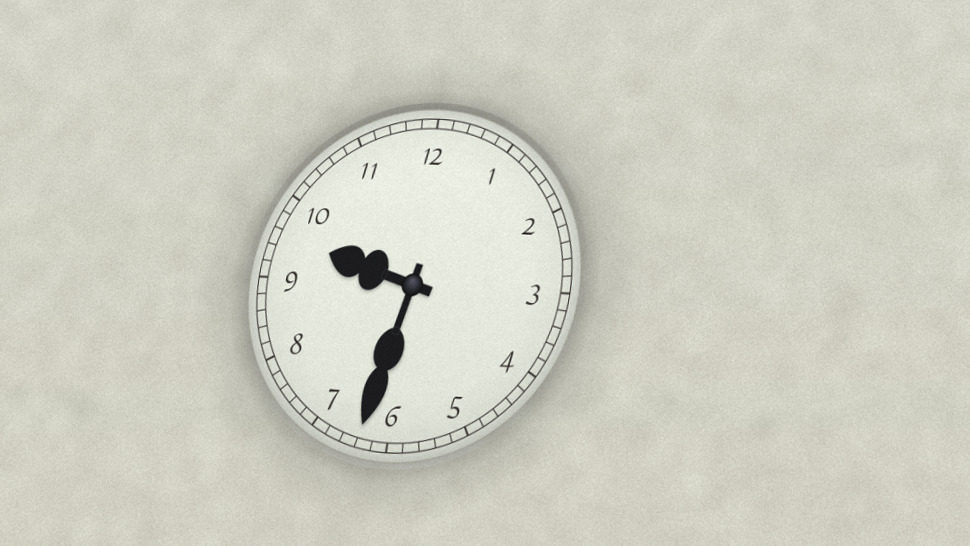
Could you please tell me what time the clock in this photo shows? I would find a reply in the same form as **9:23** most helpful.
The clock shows **9:32**
